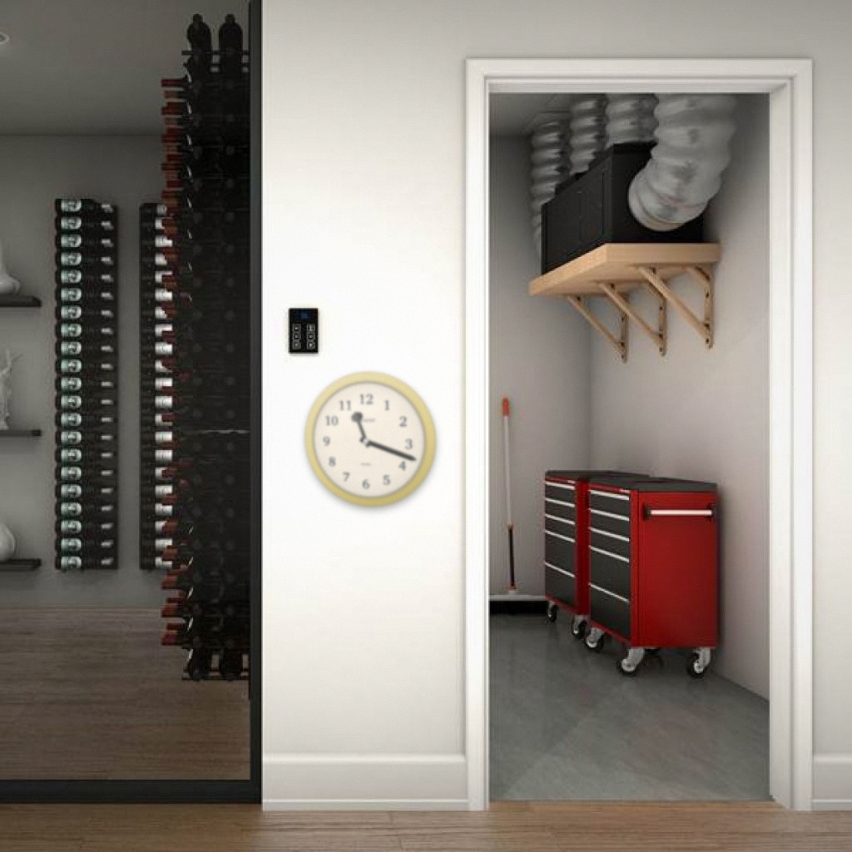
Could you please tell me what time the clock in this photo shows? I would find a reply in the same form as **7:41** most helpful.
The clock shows **11:18**
